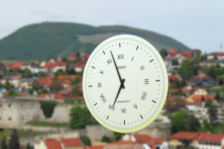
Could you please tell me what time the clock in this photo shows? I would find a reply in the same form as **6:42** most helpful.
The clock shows **6:57**
